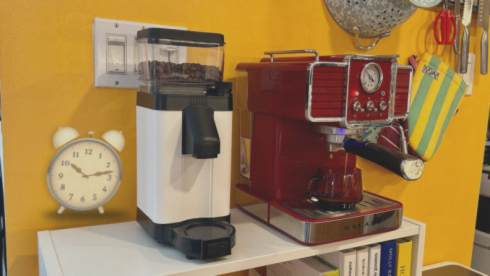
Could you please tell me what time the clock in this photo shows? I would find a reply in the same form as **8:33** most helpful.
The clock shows **10:13**
